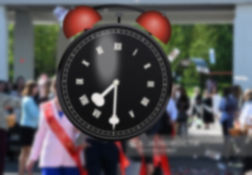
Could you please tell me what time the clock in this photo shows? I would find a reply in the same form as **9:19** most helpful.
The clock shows **7:30**
